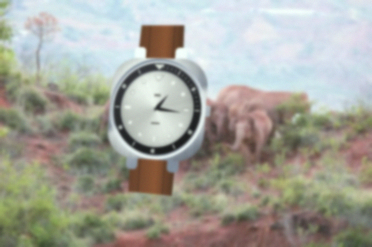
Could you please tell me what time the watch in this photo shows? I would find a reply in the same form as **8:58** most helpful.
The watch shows **1:16**
